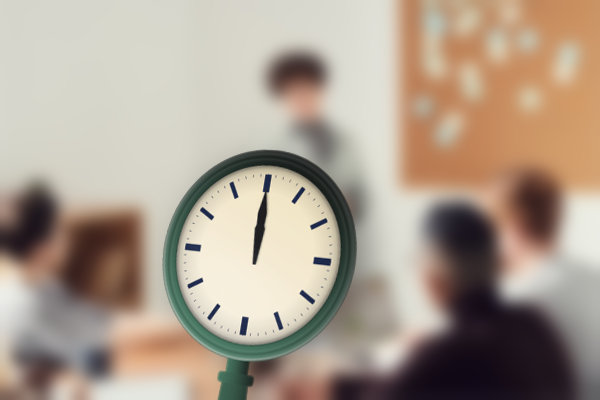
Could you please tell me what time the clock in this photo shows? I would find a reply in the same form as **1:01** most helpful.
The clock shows **12:00**
